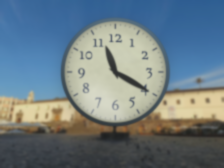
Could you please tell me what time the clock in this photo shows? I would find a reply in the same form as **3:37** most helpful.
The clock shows **11:20**
